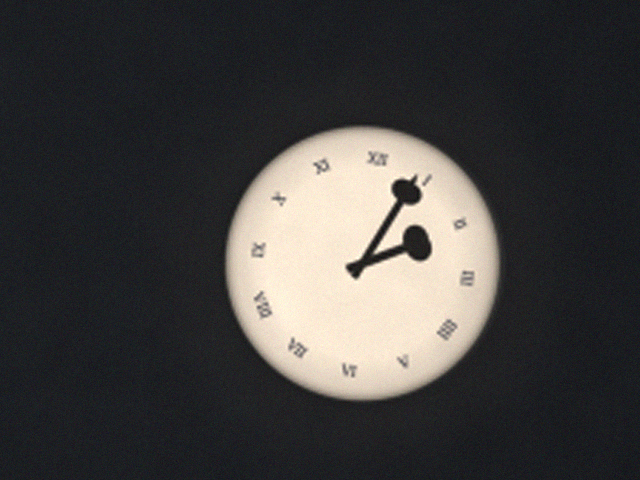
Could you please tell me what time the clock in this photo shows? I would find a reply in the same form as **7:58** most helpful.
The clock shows **2:04**
